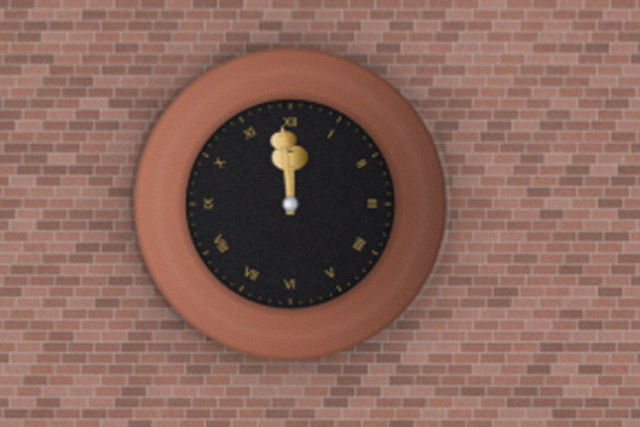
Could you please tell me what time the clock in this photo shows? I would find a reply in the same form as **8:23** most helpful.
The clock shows **11:59**
